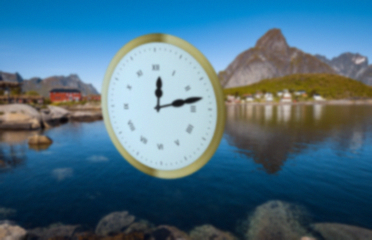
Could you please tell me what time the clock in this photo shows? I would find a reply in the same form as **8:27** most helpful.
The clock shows **12:13**
